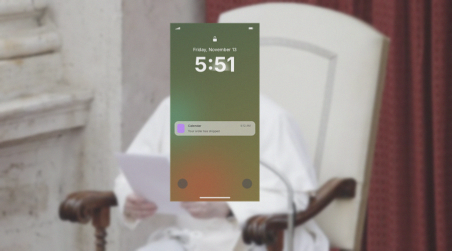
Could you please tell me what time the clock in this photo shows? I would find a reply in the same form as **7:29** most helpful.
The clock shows **5:51**
